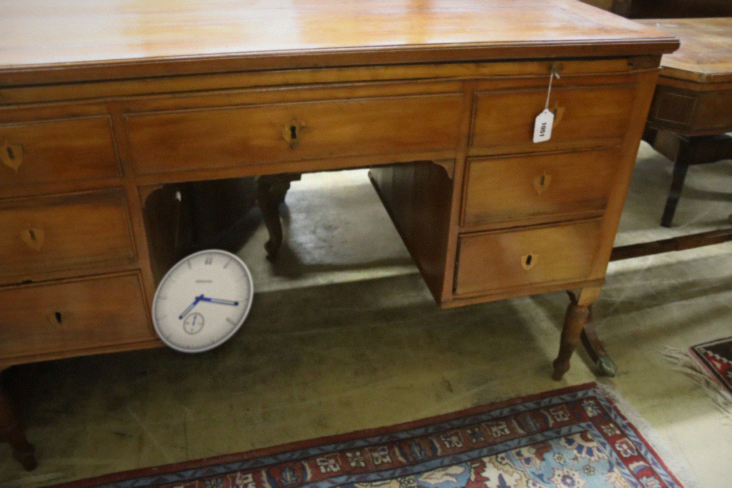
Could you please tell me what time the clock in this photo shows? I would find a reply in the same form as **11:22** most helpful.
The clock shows **7:16**
